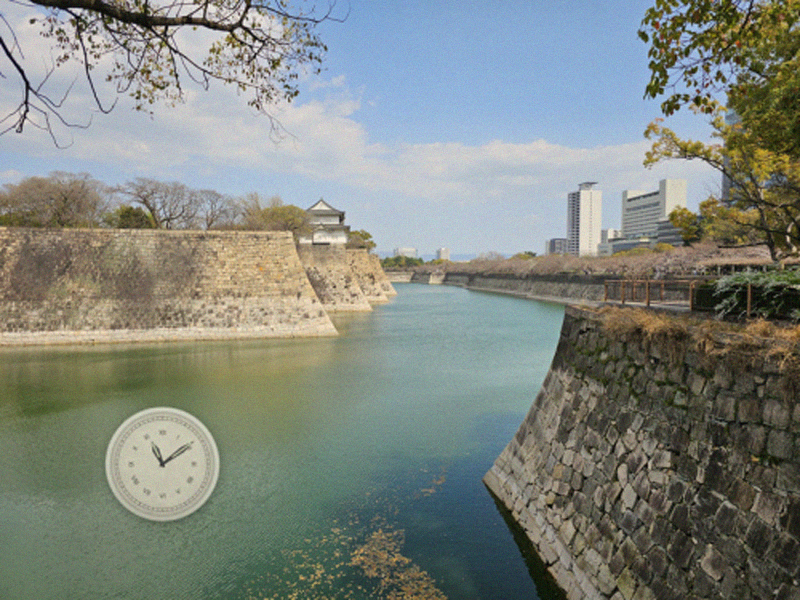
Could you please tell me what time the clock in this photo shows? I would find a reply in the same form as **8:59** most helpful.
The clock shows **11:09**
